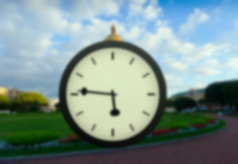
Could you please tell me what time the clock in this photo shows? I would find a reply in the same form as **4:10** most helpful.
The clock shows **5:46**
